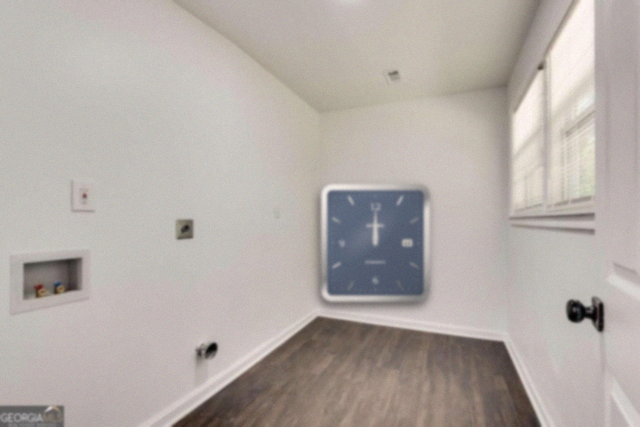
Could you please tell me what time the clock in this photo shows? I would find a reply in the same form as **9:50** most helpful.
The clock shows **12:00**
